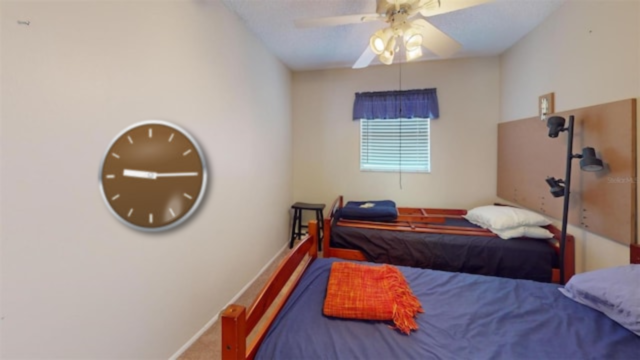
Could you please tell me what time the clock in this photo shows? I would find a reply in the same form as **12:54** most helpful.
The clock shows **9:15**
